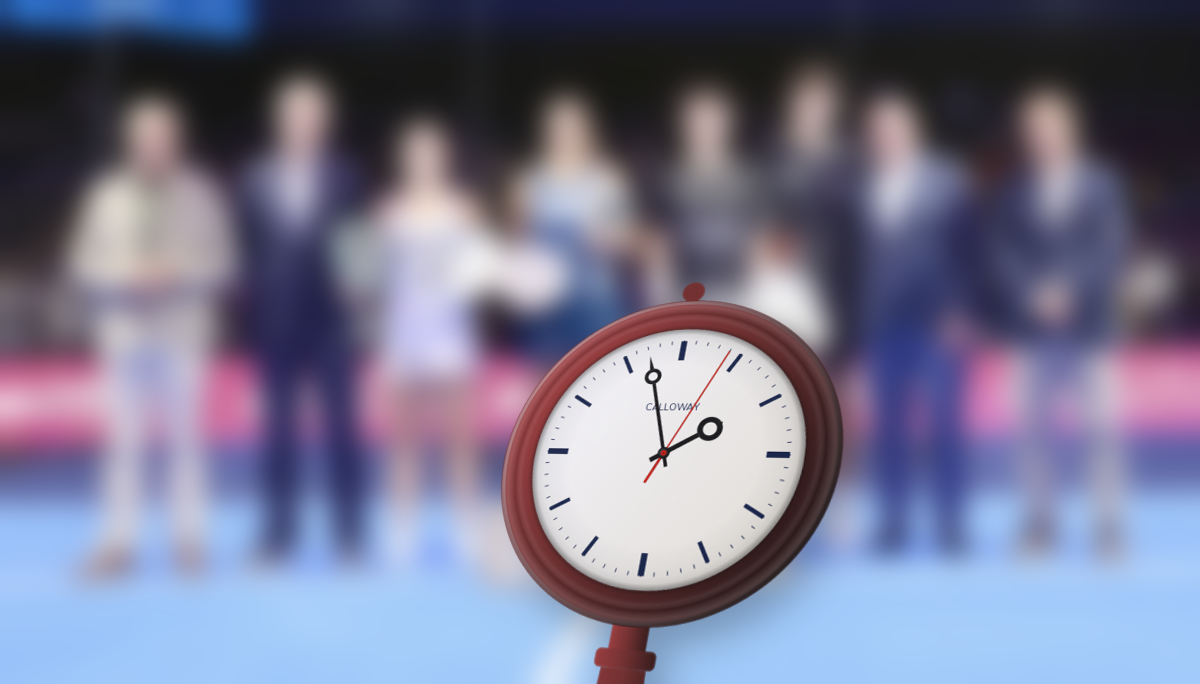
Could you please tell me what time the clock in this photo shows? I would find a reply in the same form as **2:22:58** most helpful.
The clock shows **1:57:04**
